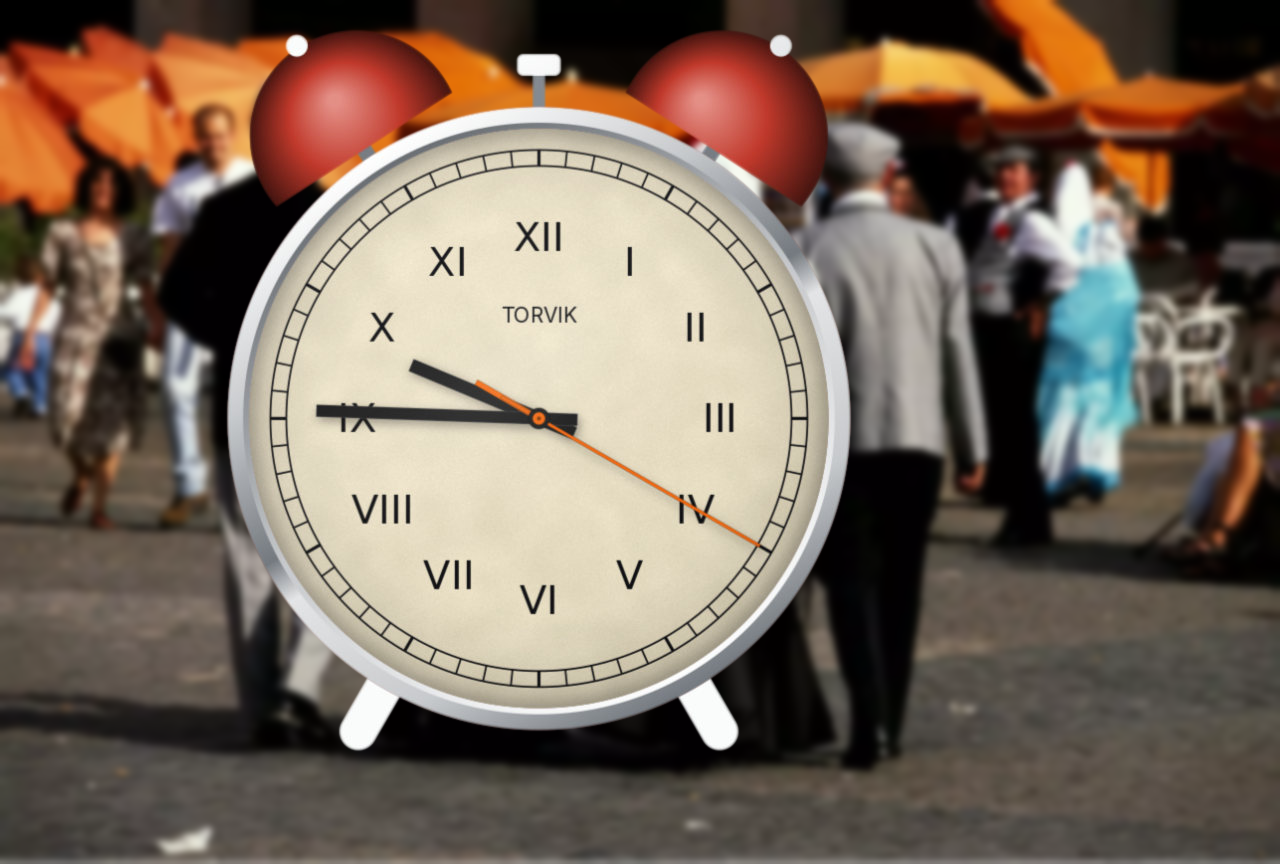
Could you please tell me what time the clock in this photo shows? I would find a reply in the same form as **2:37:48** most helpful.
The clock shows **9:45:20**
